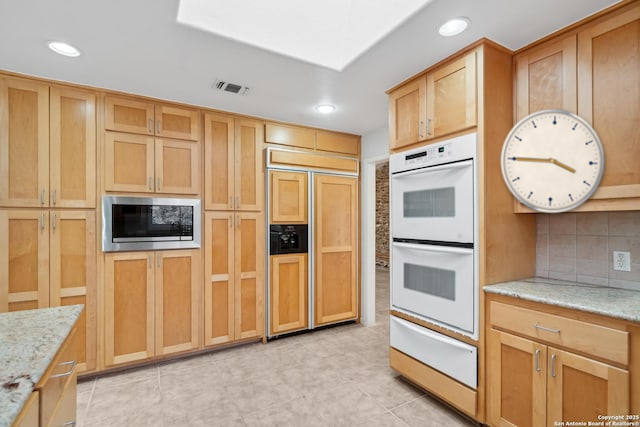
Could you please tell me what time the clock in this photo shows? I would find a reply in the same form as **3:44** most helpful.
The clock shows **3:45**
